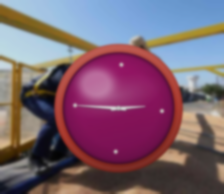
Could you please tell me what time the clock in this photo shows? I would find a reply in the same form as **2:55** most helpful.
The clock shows **2:45**
